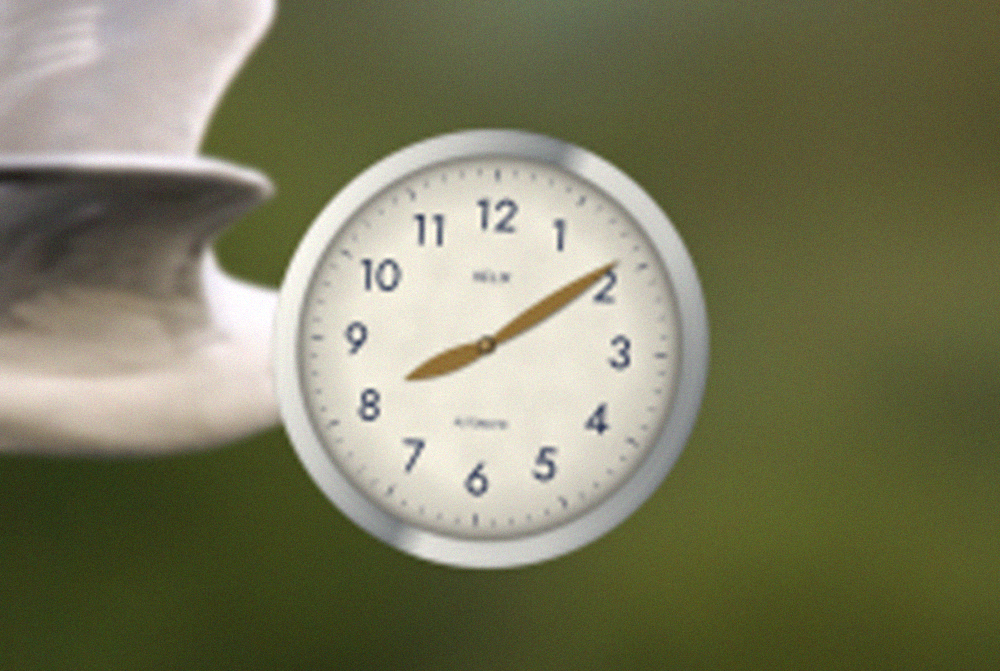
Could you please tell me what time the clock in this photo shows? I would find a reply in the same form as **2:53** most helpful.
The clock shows **8:09**
